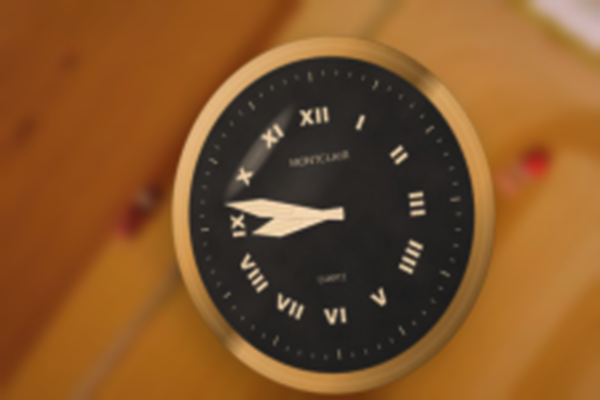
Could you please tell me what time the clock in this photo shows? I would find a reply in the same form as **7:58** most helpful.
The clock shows **8:47**
